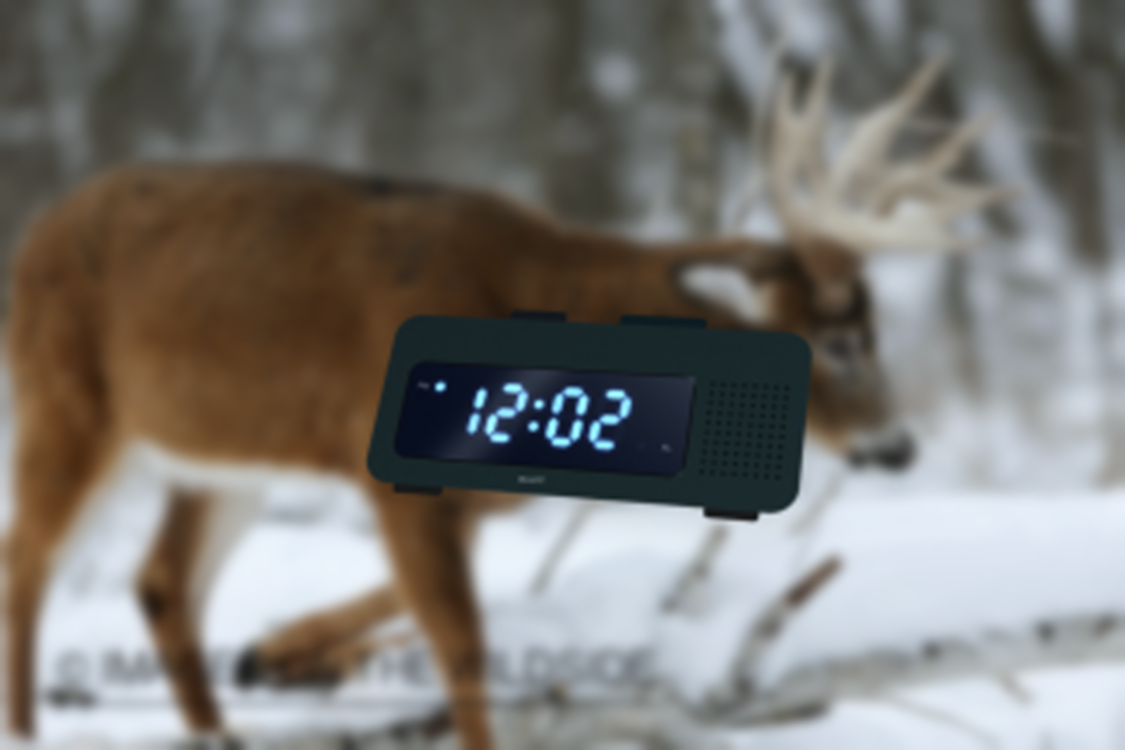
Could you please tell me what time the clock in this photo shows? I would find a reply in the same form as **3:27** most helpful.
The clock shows **12:02**
